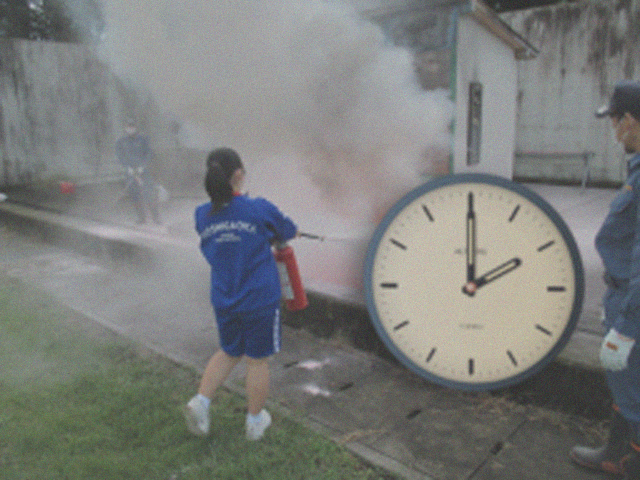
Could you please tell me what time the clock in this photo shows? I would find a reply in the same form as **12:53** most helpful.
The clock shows **2:00**
